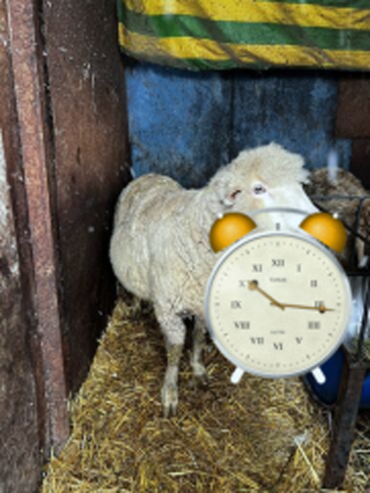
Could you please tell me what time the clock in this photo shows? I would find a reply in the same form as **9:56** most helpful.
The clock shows **10:16**
